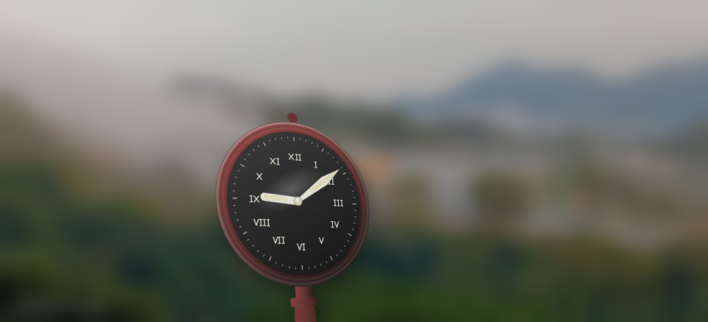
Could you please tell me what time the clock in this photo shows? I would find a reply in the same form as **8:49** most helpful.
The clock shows **9:09**
